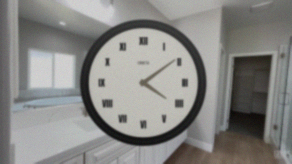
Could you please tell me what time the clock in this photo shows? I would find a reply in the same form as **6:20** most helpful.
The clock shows **4:09**
